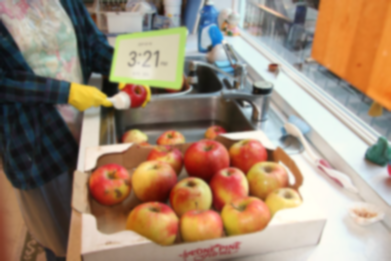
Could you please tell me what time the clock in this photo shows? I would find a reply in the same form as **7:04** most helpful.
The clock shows **3:21**
